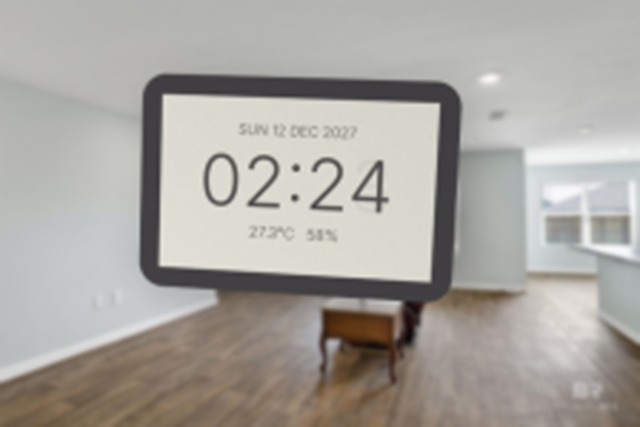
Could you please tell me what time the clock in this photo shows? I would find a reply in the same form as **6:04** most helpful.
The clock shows **2:24**
